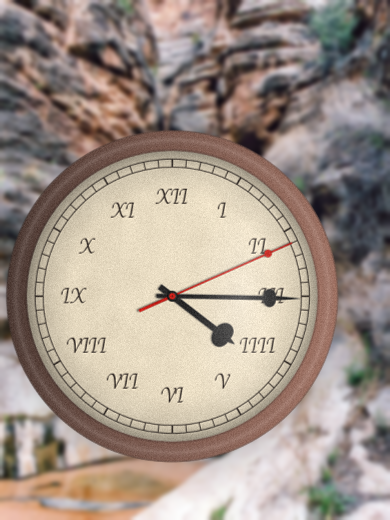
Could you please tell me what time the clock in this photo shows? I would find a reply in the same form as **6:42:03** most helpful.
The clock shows **4:15:11**
